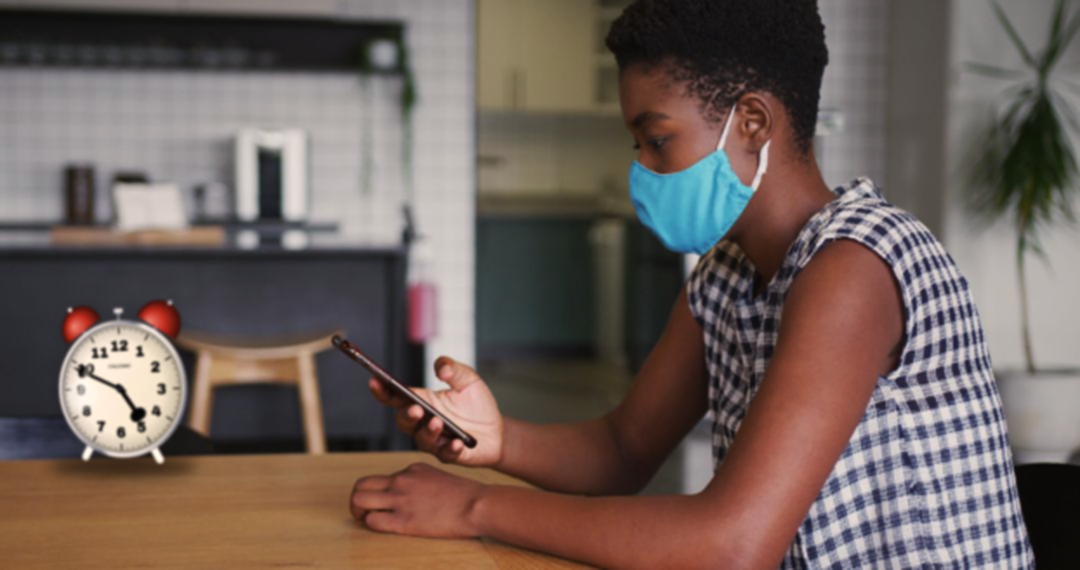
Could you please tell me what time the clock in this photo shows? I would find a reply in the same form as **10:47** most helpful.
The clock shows **4:49**
